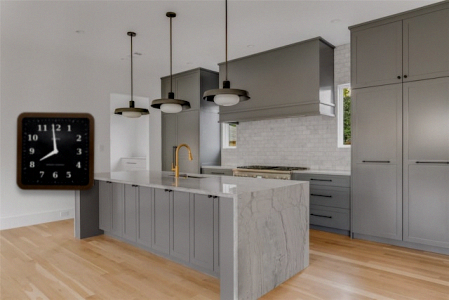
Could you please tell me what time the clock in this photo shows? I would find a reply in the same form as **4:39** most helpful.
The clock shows **7:59**
